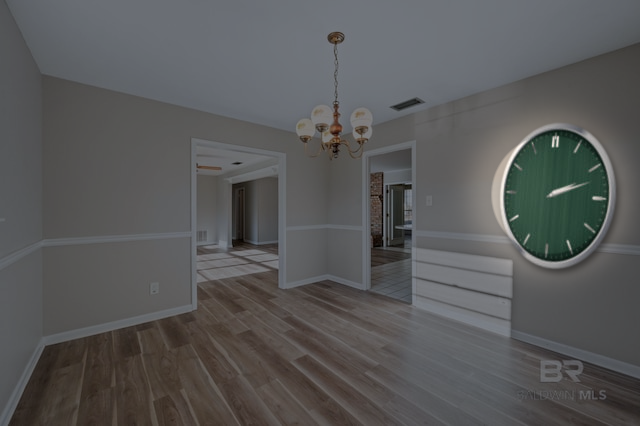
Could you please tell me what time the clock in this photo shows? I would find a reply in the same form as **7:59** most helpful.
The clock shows **2:12**
